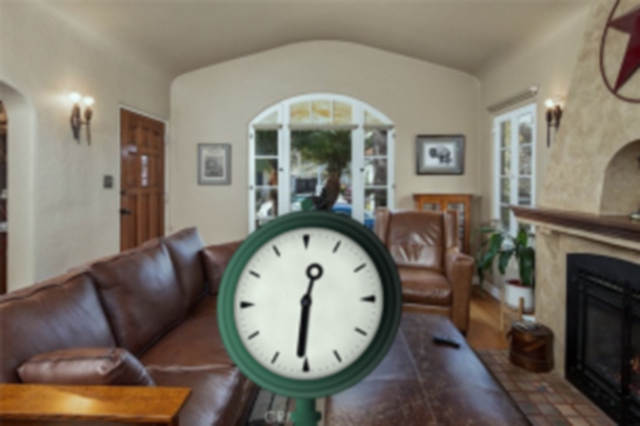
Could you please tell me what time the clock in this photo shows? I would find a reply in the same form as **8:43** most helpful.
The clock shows **12:31**
